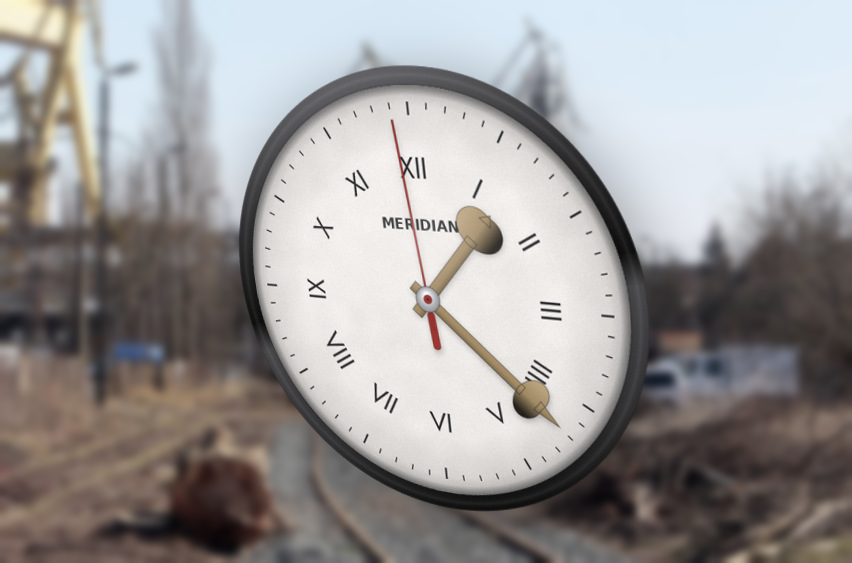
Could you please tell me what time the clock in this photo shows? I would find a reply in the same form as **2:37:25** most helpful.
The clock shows **1:21:59**
